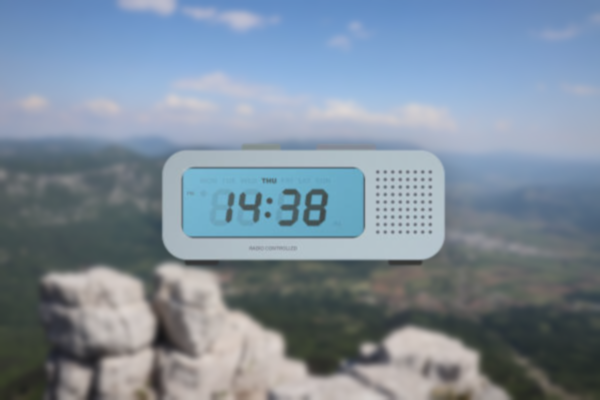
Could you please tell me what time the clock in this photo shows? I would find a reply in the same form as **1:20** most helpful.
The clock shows **14:38**
